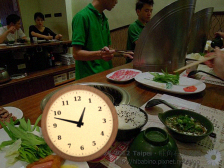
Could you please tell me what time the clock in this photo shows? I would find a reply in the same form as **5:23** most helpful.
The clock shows **12:48**
